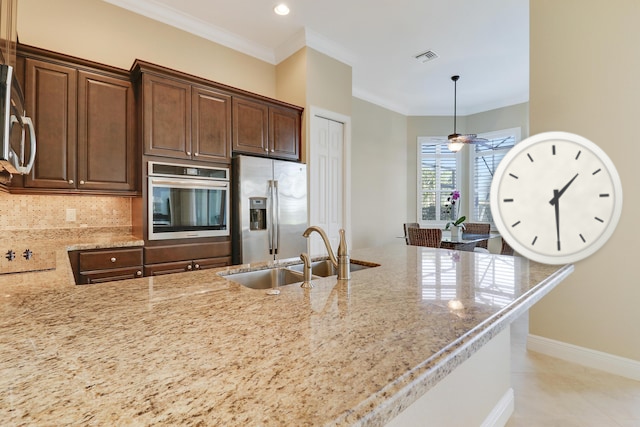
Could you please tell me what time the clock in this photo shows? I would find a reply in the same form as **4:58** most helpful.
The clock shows **1:30**
